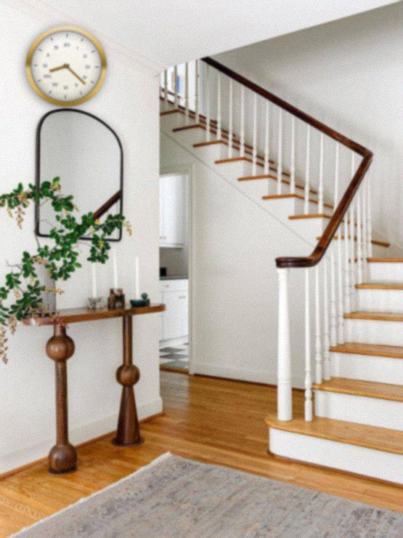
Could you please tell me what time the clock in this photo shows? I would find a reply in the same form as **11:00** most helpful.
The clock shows **8:22**
